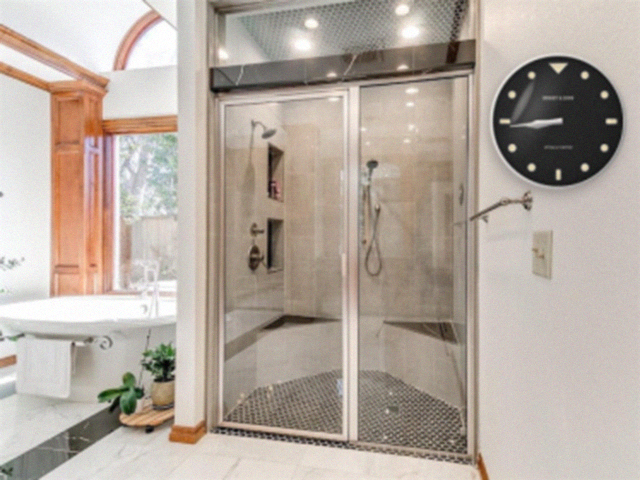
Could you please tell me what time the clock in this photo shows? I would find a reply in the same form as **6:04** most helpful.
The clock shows **8:44**
